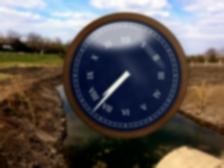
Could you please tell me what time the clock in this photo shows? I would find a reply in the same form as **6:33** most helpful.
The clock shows **7:37**
